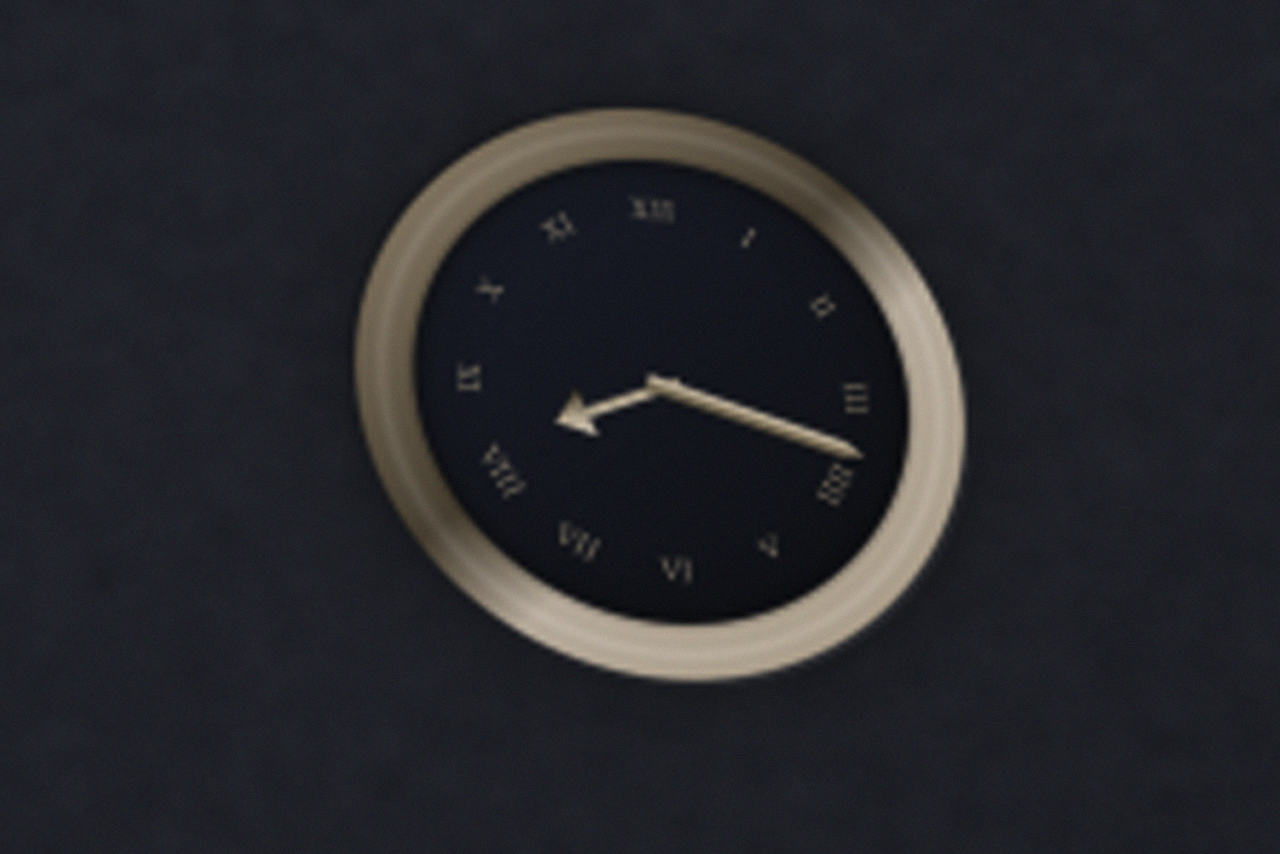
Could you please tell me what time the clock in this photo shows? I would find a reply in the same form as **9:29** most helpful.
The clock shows **8:18**
